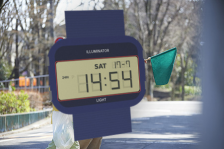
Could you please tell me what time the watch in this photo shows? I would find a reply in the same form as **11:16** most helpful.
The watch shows **14:54**
